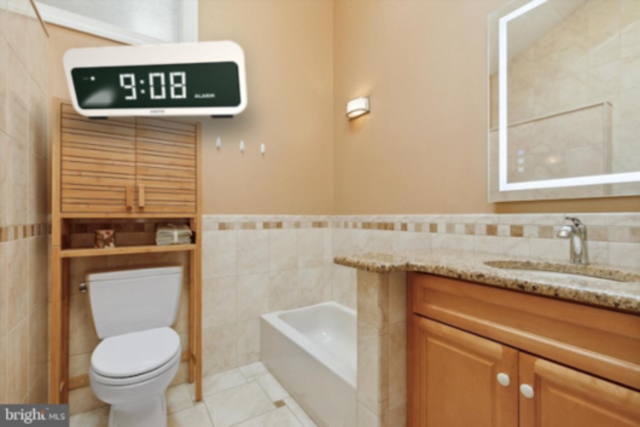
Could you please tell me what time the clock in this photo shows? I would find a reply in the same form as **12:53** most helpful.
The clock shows **9:08**
